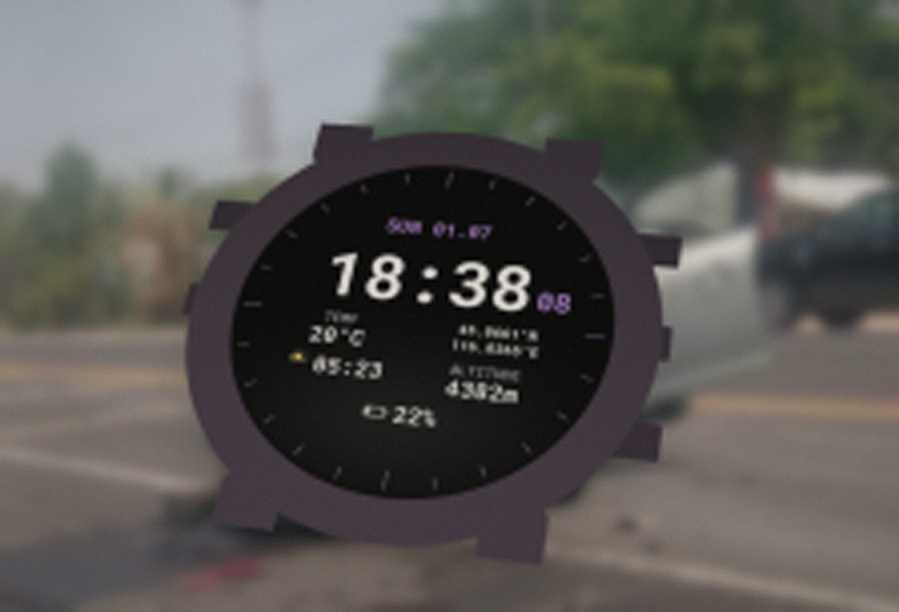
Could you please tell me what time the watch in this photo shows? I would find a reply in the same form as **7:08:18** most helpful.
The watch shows **18:38:08**
